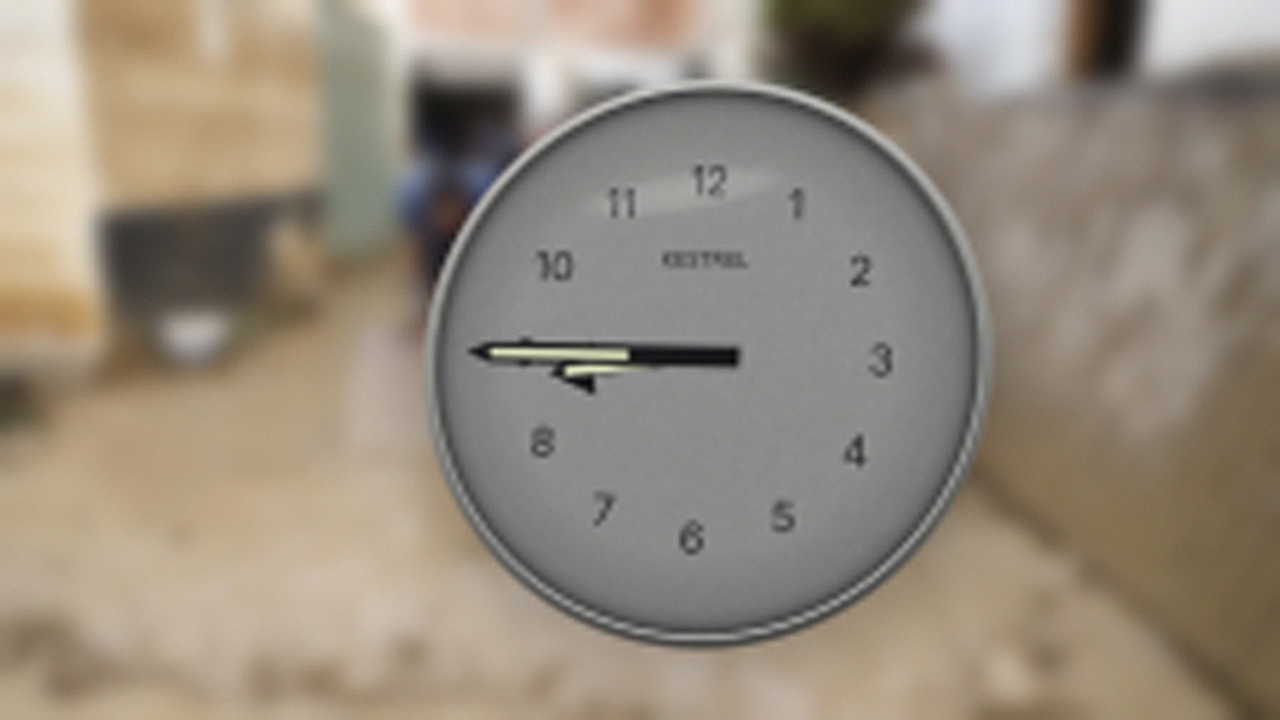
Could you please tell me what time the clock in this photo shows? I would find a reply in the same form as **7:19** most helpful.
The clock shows **8:45**
